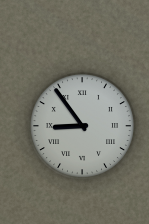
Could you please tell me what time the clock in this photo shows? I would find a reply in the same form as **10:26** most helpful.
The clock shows **8:54**
